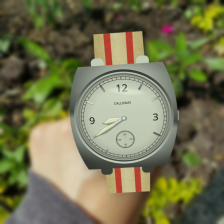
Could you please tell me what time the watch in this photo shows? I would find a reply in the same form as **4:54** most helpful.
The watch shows **8:40**
